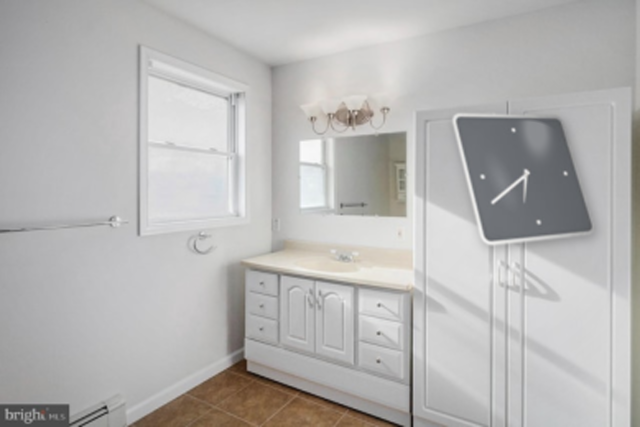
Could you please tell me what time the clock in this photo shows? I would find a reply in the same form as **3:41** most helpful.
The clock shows **6:40**
